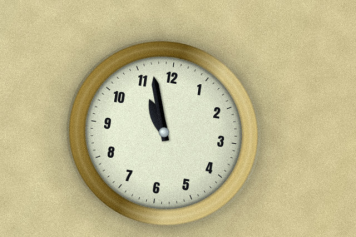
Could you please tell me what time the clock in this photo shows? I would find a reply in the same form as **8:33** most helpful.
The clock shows **10:57**
